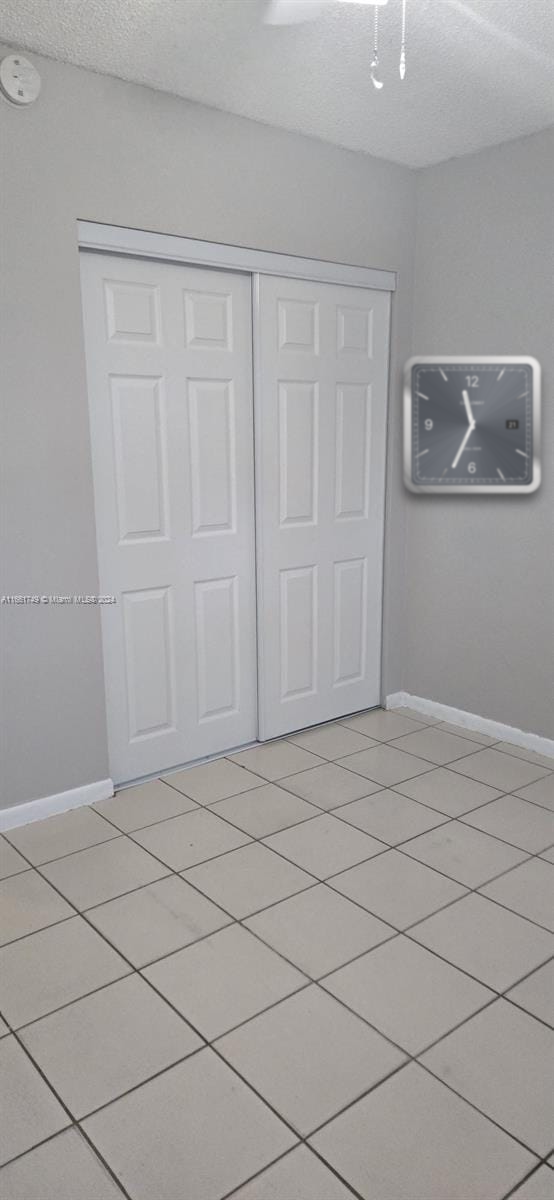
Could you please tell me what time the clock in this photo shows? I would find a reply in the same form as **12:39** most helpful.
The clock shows **11:34**
